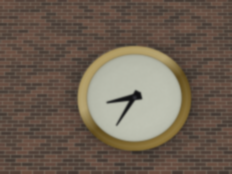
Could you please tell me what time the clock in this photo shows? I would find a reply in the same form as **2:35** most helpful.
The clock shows **8:35**
